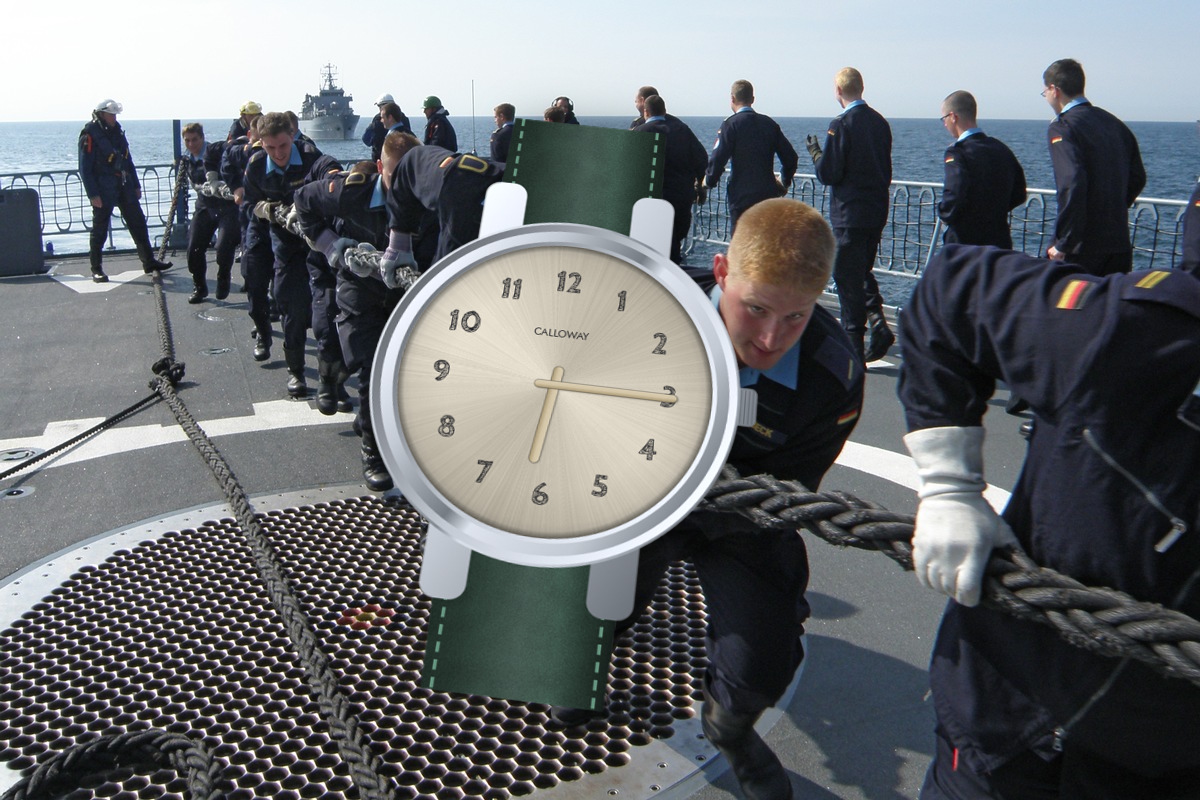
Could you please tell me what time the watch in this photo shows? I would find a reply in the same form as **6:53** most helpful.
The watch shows **6:15**
